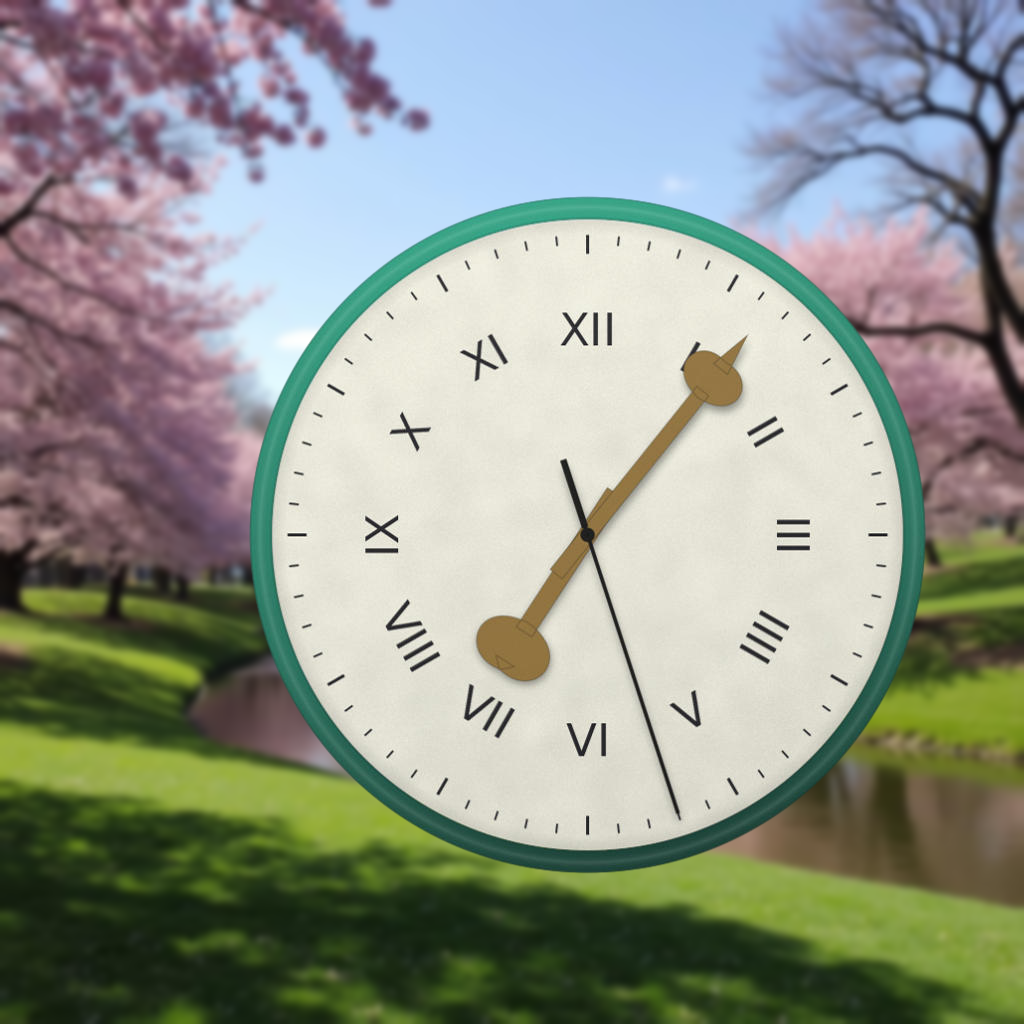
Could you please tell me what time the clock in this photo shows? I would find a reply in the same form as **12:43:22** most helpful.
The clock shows **7:06:27**
